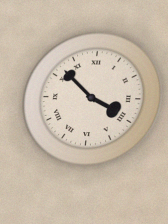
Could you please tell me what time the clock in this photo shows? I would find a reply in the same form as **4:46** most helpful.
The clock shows **3:52**
